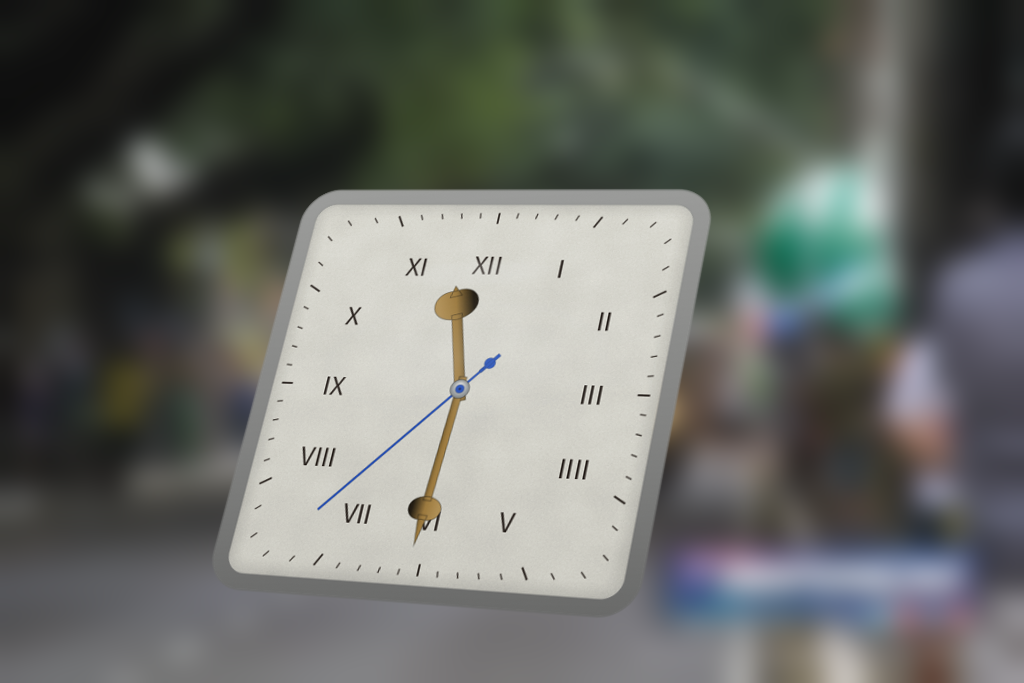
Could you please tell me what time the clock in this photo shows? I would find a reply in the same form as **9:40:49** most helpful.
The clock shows **11:30:37**
